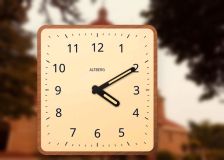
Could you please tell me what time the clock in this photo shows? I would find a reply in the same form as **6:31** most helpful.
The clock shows **4:10**
